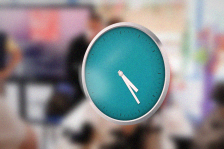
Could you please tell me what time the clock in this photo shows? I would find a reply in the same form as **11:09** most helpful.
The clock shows **4:24**
